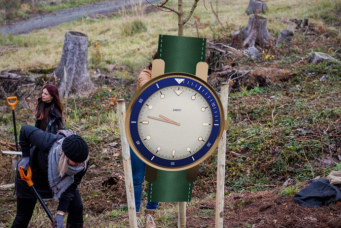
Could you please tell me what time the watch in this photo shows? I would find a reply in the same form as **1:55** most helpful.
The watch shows **9:47**
